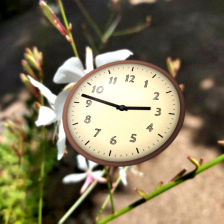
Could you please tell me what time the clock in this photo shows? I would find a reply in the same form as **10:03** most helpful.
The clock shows **2:47**
